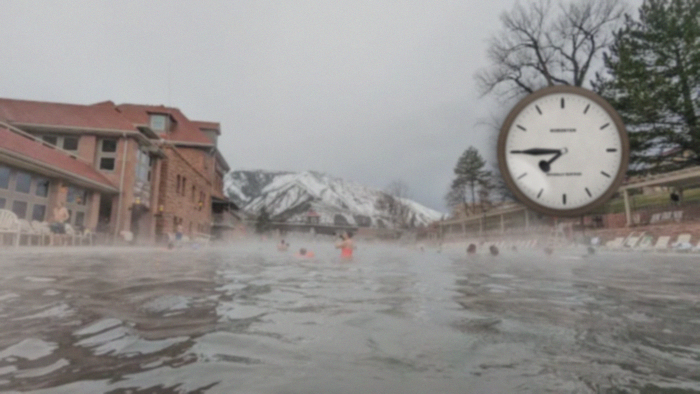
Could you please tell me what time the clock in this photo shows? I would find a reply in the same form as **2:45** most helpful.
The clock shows **7:45**
